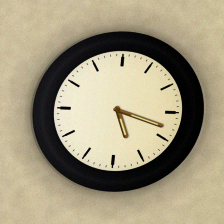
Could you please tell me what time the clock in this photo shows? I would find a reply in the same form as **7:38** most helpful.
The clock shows **5:18**
